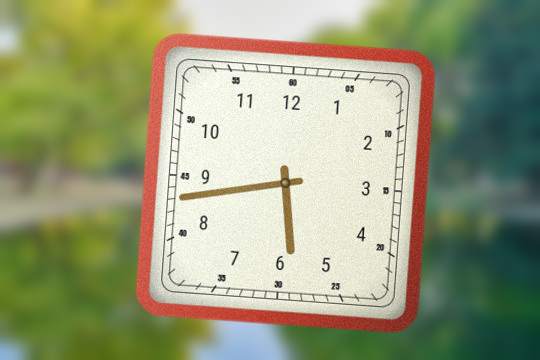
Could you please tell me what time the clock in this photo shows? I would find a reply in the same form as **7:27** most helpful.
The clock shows **5:43**
